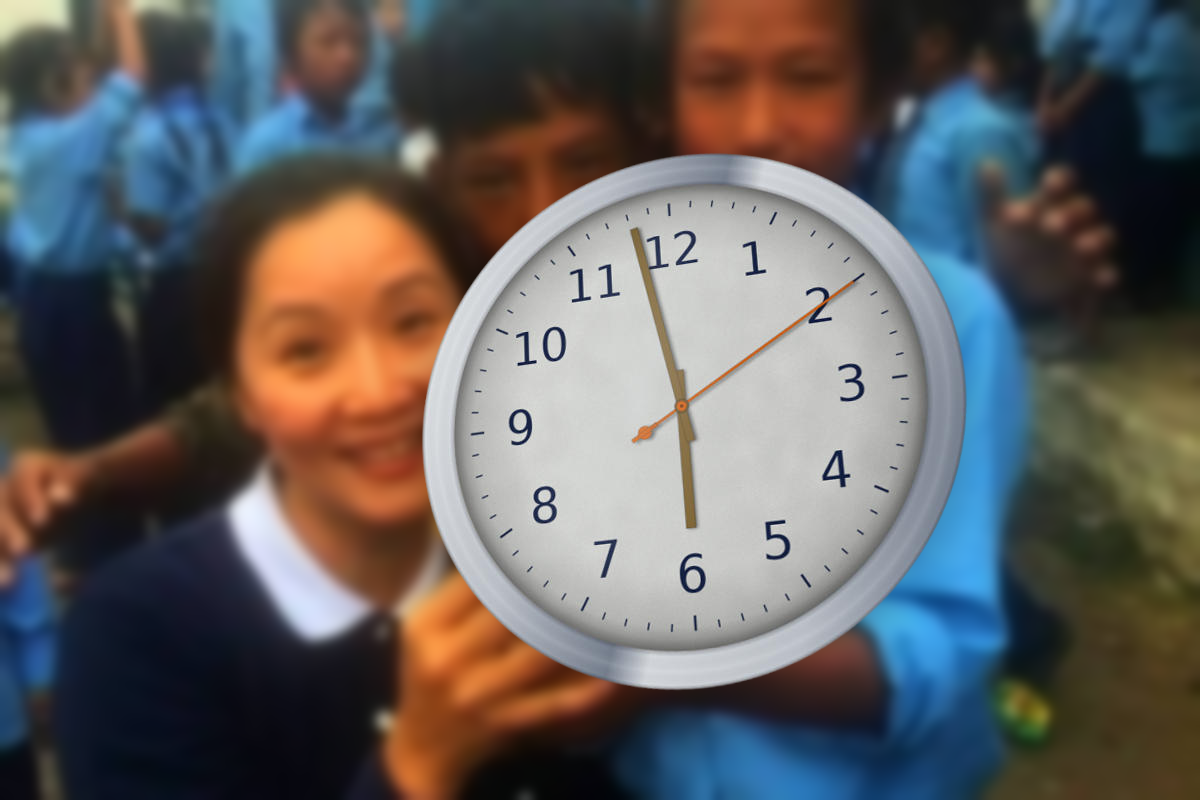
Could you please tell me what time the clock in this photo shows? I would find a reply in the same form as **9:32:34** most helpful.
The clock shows **5:58:10**
